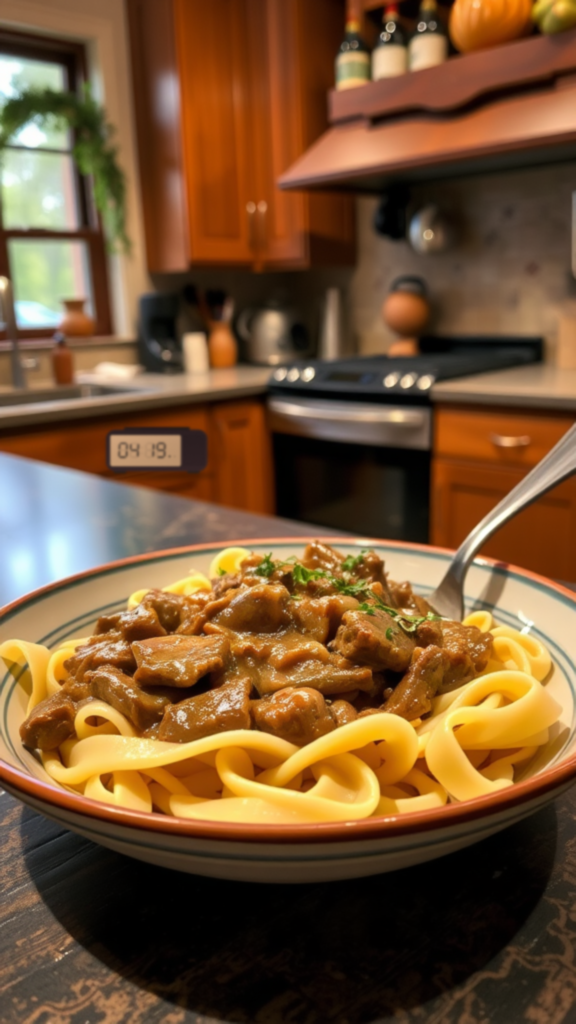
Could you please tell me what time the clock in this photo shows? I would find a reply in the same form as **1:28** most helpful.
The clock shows **4:19**
